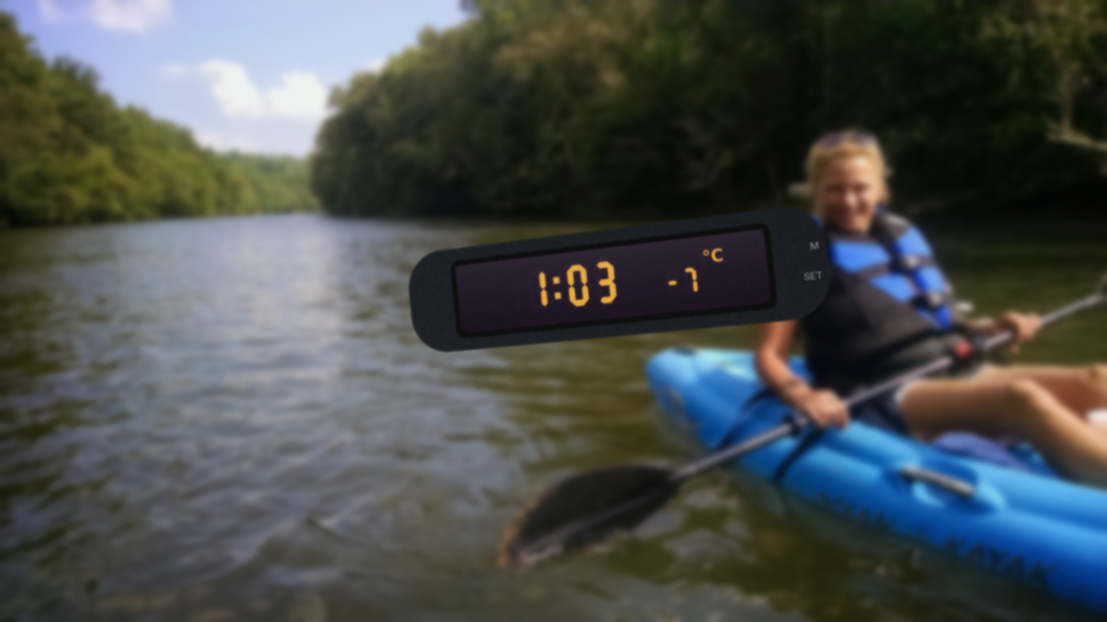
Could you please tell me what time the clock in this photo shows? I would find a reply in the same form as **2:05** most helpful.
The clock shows **1:03**
